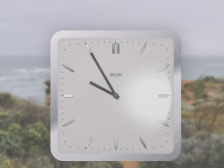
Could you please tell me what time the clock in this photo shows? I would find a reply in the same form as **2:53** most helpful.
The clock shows **9:55**
